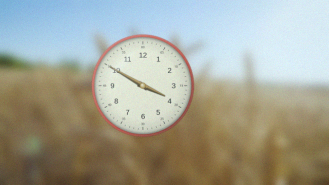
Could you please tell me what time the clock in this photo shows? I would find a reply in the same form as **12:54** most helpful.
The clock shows **3:50**
